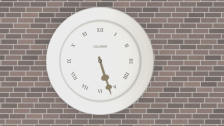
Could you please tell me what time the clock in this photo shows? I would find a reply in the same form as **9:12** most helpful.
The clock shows **5:27**
